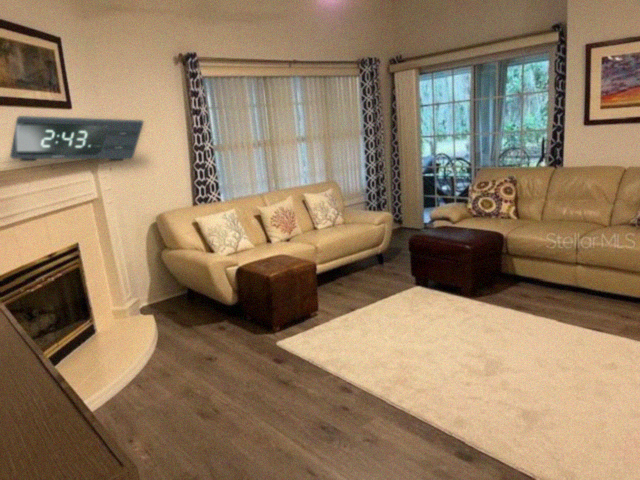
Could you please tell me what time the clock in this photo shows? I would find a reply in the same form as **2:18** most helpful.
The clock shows **2:43**
